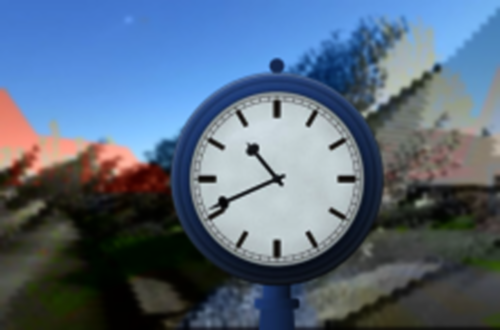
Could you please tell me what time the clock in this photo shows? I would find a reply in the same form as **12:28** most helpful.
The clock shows **10:41**
